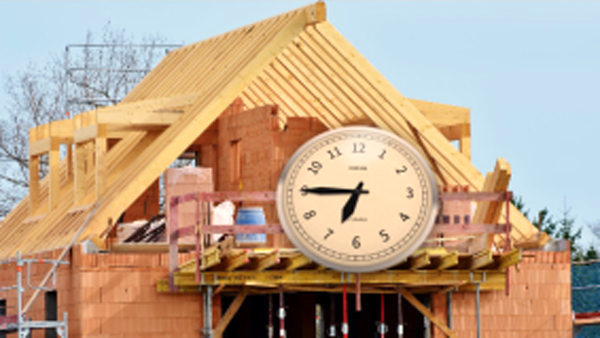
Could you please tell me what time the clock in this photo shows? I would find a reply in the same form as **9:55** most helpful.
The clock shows **6:45**
